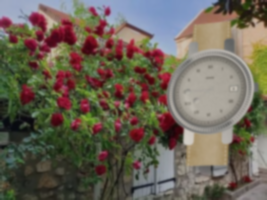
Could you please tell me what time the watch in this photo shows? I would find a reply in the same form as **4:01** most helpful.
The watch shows **7:45**
